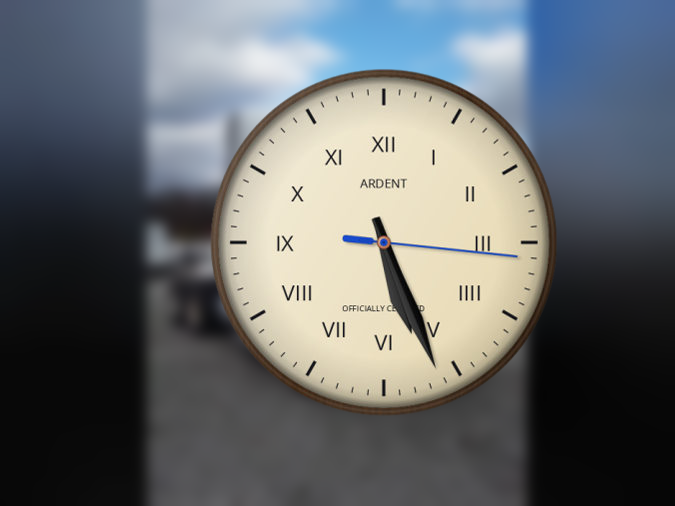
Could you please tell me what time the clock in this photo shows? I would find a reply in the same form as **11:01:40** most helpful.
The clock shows **5:26:16**
